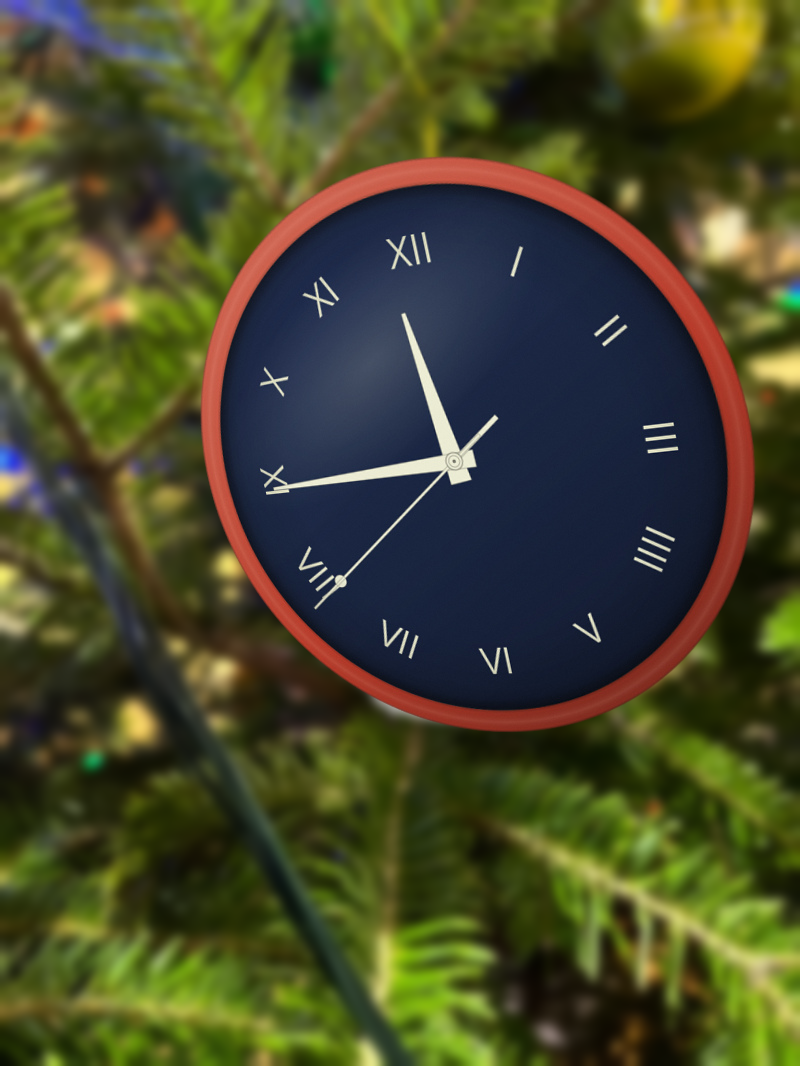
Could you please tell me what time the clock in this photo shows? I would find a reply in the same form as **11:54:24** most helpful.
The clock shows **11:44:39**
